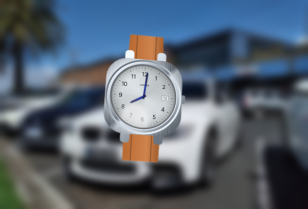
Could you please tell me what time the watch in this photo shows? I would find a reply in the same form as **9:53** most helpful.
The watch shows **8:01**
